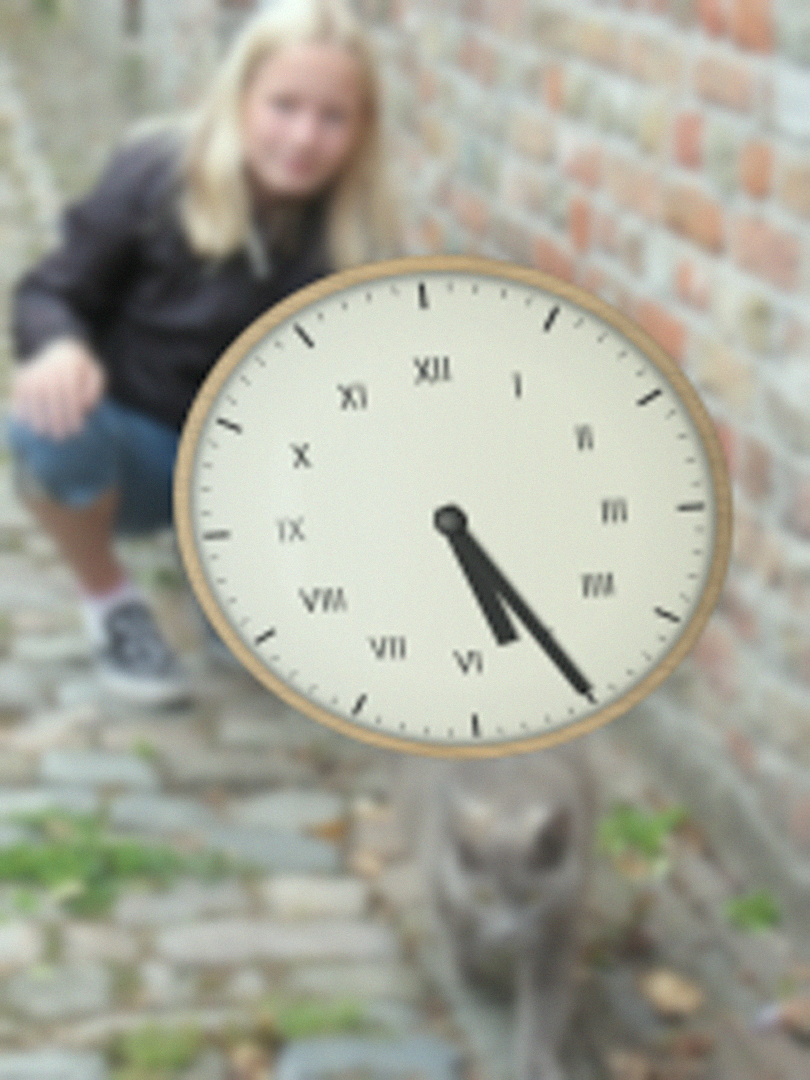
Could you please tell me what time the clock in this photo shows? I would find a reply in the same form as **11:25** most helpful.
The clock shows **5:25**
